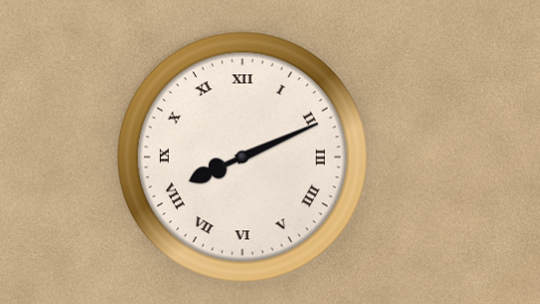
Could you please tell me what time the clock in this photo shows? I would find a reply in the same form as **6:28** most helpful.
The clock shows **8:11**
